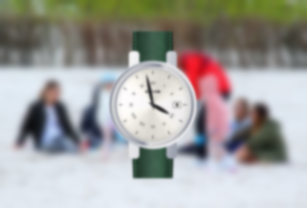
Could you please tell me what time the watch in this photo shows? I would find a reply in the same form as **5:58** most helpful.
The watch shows **3:58**
